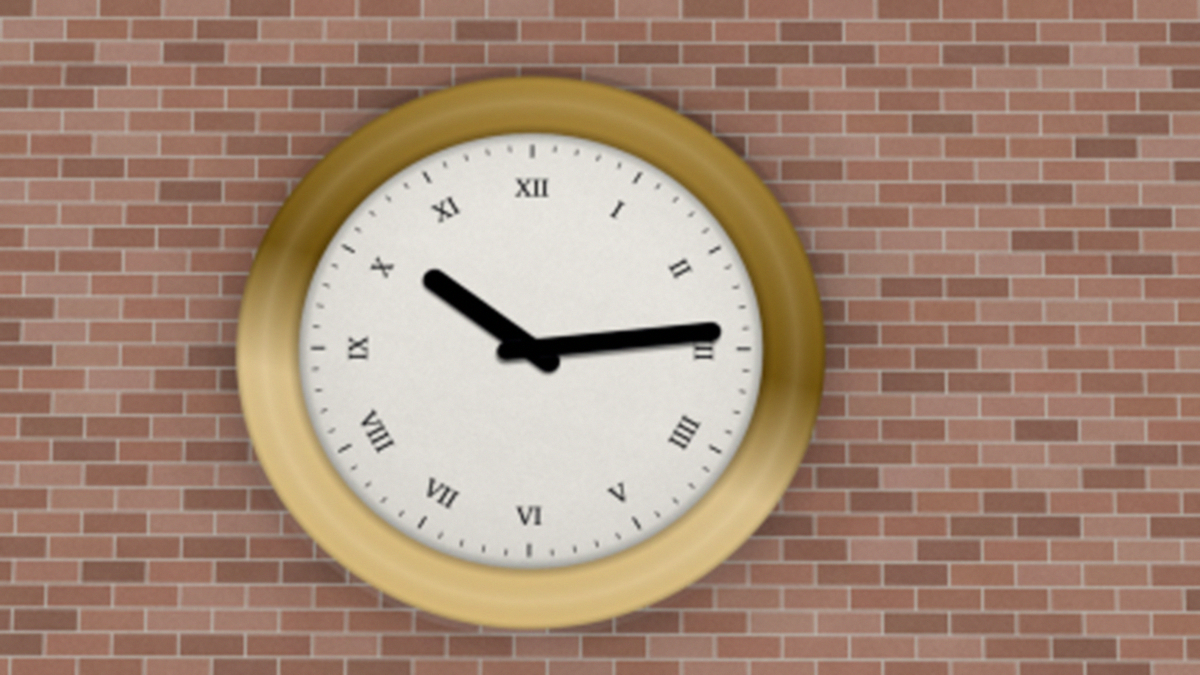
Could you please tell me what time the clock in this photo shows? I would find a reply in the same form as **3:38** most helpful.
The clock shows **10:14**
